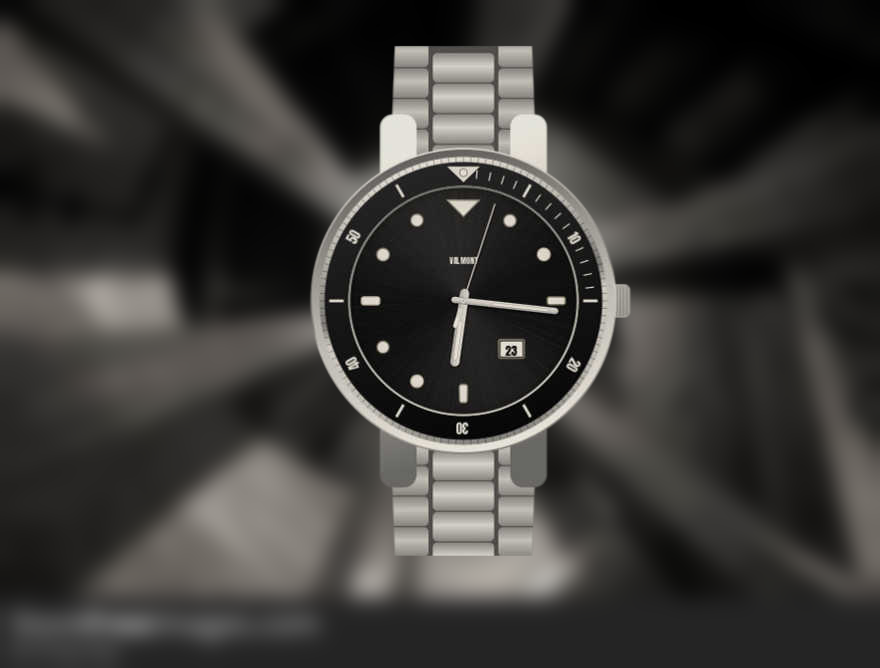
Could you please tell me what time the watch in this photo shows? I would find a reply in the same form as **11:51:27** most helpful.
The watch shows **6:16:03**
